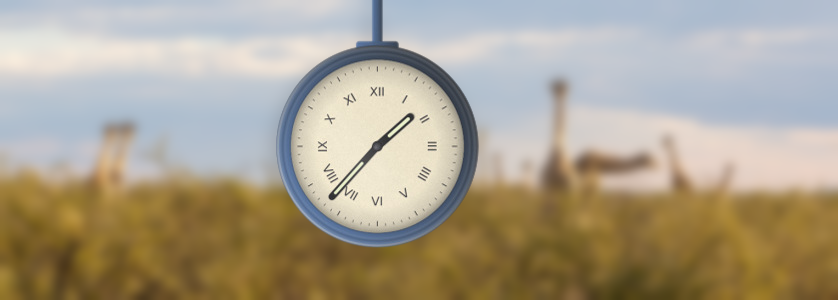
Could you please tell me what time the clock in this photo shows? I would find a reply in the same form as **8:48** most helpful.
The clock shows **1:37**
